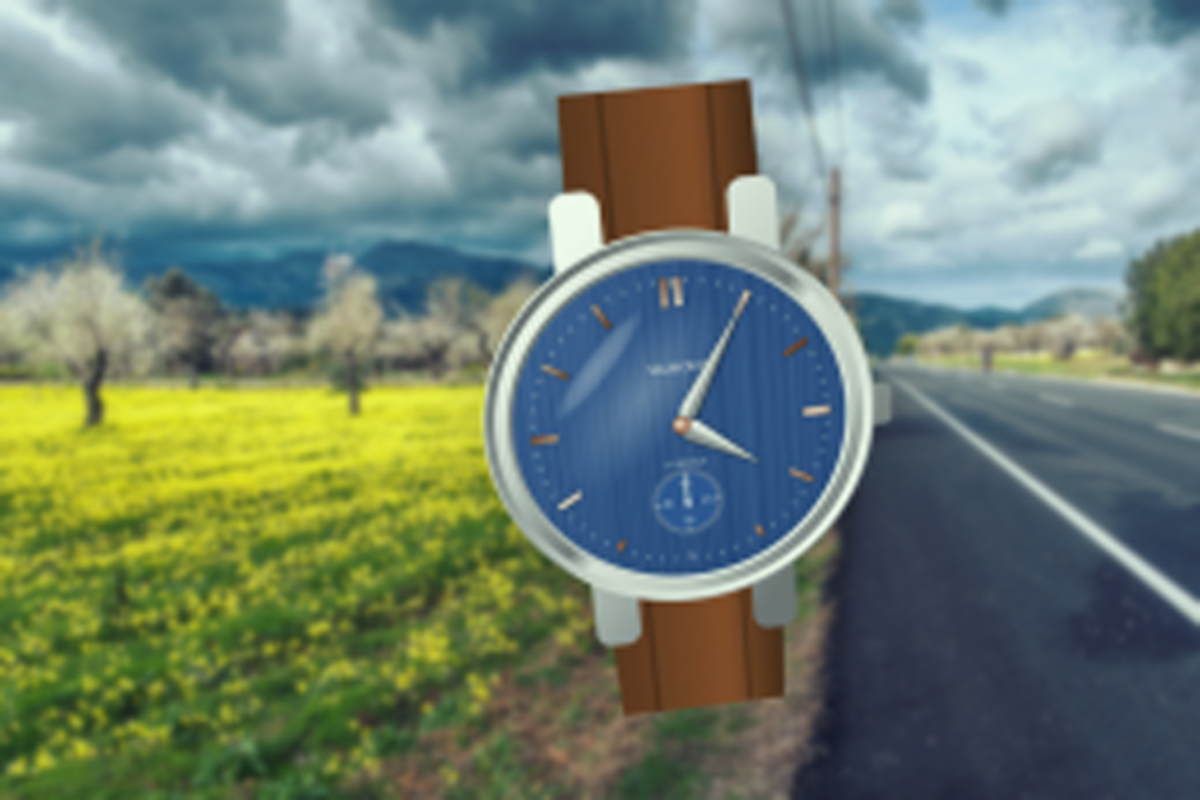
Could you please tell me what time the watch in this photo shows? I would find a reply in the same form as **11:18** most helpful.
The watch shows **4:05**
